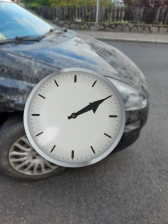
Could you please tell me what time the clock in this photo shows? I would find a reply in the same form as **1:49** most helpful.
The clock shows **2:10**
